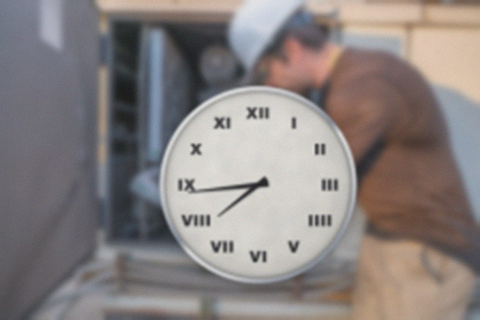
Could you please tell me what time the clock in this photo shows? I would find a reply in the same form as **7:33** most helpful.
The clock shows **7:44**
